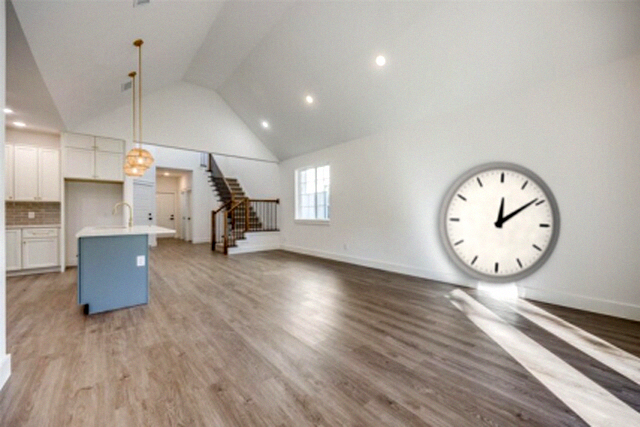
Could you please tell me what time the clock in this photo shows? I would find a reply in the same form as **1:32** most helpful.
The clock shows **12:09**
